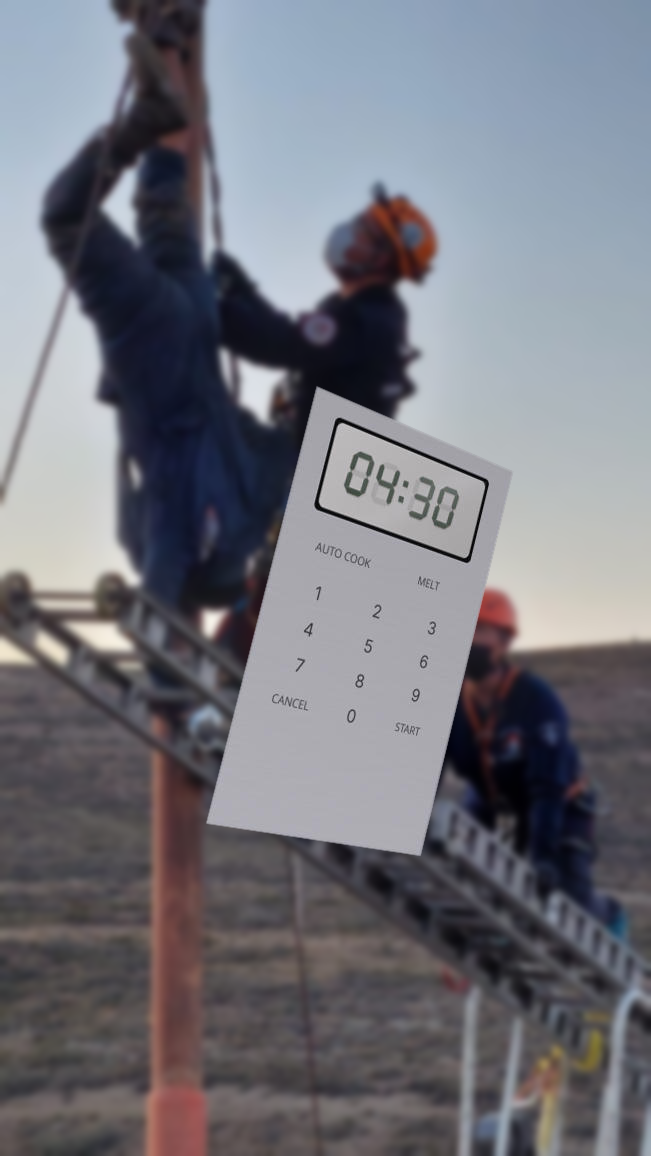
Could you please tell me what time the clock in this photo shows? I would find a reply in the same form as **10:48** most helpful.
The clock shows **4:30**
